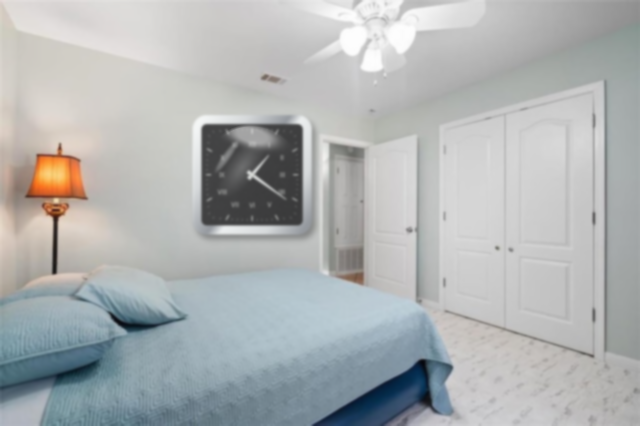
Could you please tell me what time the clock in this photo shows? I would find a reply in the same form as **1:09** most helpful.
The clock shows **1:21**
